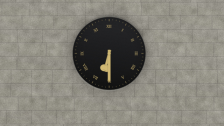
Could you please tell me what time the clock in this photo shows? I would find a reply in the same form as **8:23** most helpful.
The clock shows **6:30**
